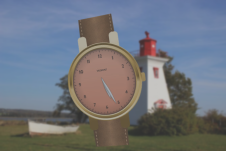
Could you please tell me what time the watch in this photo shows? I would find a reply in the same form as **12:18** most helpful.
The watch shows **5:26**
